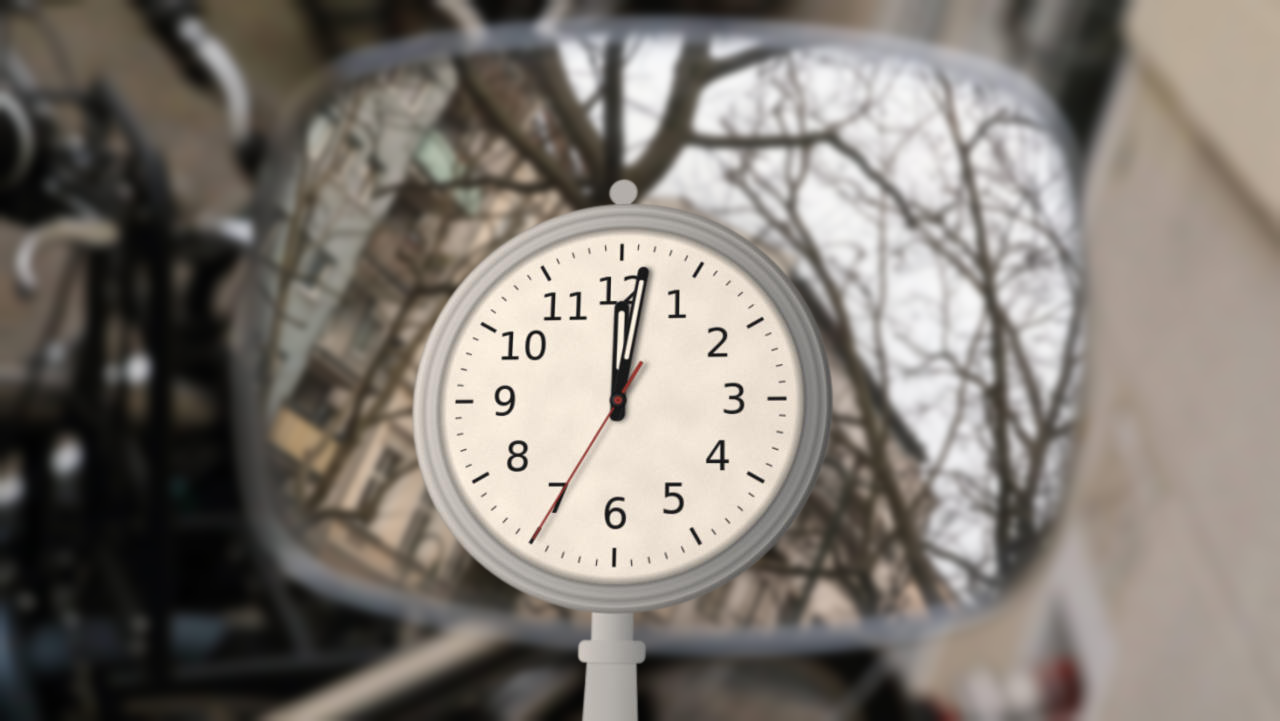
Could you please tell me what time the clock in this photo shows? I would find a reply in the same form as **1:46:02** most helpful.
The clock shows **12:01:35**
